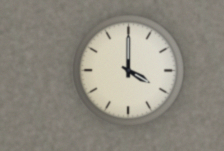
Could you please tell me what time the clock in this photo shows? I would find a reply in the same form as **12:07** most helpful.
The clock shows **4:00**
